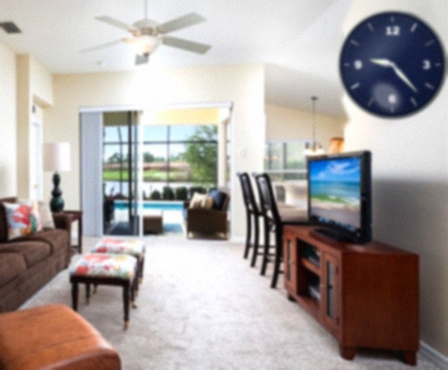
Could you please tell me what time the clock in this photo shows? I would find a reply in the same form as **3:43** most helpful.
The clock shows **9:23**
